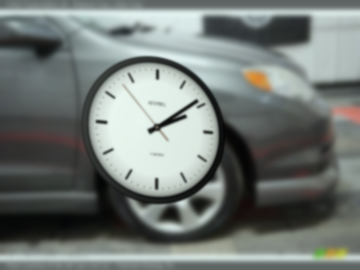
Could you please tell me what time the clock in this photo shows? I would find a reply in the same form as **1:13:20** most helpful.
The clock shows **2:08:53**
